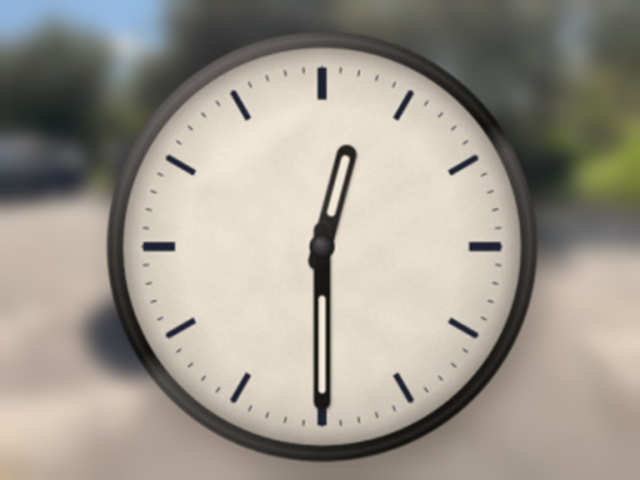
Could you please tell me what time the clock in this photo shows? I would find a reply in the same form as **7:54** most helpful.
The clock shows **12:30**
